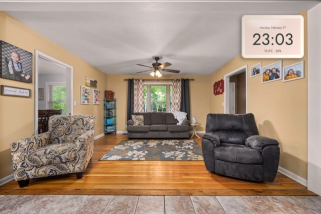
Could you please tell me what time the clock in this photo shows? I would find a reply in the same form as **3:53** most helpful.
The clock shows **23:03**
